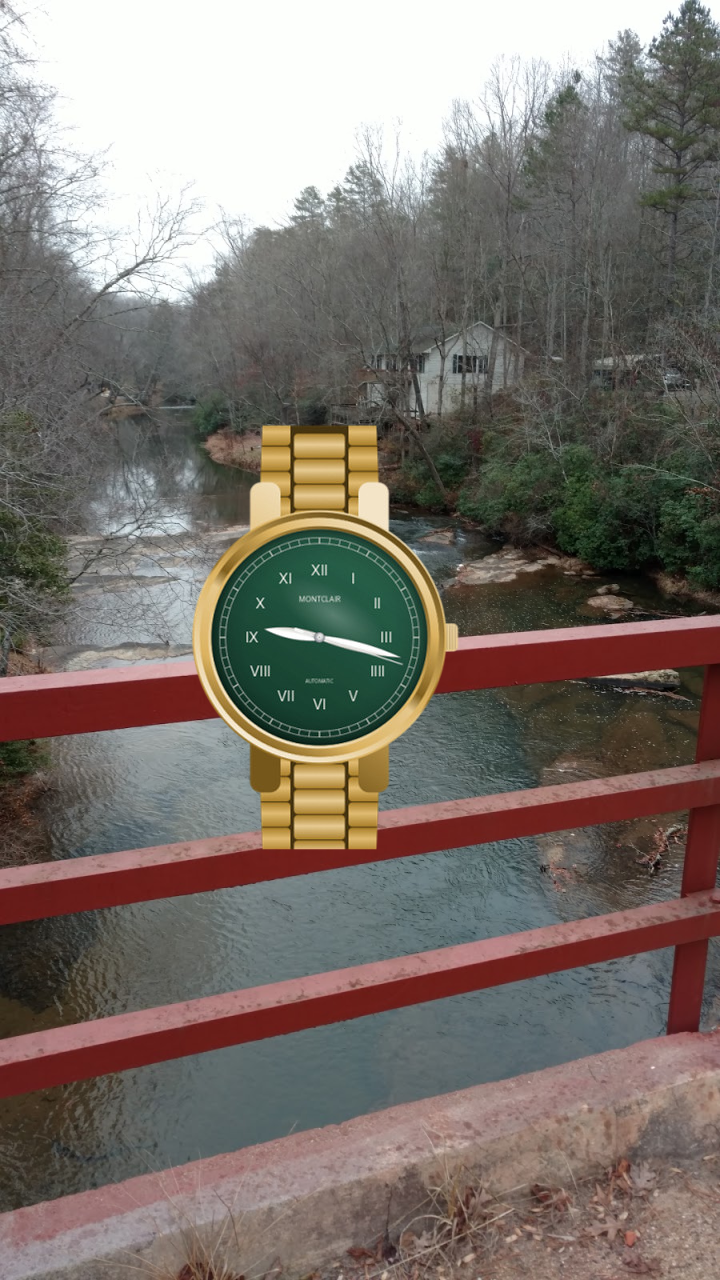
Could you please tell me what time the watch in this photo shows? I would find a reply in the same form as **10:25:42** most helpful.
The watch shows **9:17:18**
